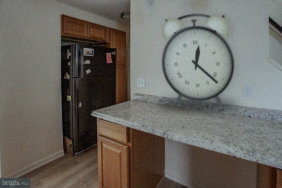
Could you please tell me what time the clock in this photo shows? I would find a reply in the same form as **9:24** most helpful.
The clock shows **12:22**
